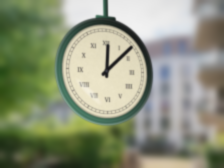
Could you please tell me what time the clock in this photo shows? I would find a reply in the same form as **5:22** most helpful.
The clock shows **12:08**
